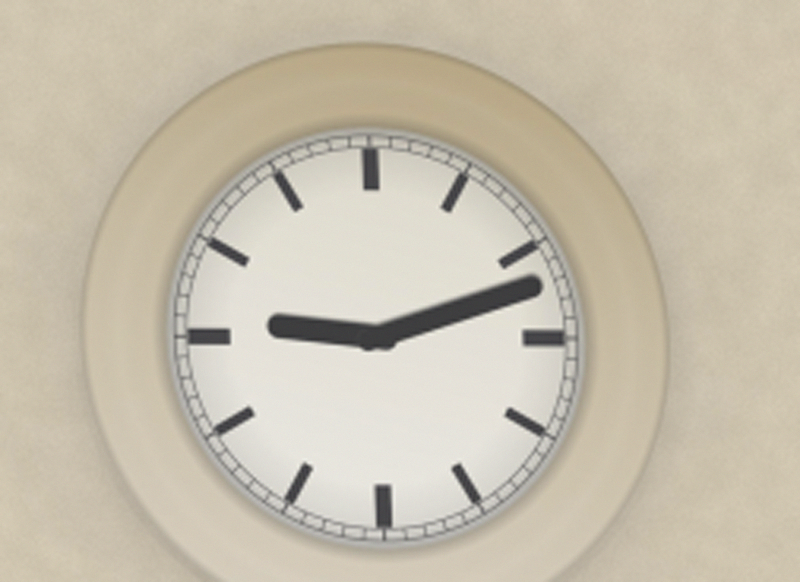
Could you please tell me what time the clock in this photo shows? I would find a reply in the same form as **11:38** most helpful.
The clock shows **9:12**
